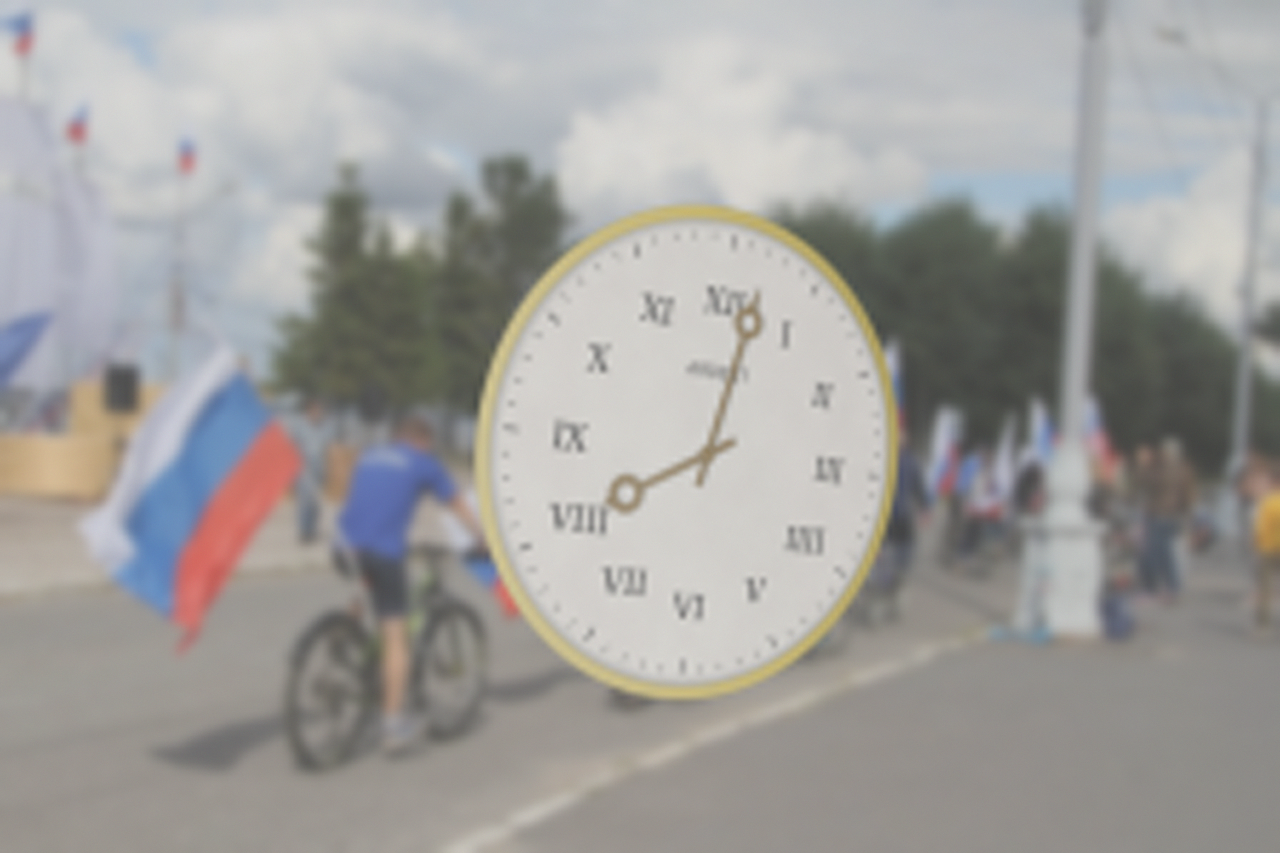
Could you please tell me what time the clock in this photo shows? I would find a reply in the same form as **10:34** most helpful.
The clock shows **8:02**
